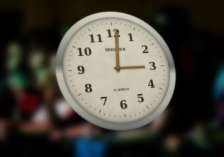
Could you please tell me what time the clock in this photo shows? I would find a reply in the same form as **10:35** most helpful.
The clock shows **3:01**
